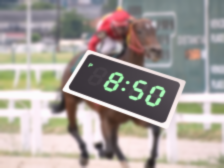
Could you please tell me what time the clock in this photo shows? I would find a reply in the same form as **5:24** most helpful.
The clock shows **8:50**
